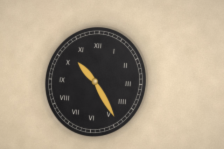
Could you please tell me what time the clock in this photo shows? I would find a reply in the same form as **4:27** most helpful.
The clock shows **10:24**
